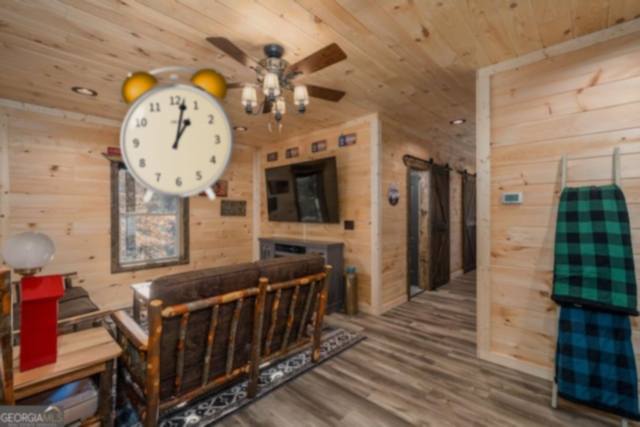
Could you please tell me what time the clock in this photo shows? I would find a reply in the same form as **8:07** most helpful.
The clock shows **1:02**
